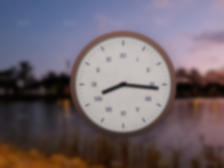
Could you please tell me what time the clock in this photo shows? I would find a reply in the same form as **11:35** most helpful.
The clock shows **8:16**
